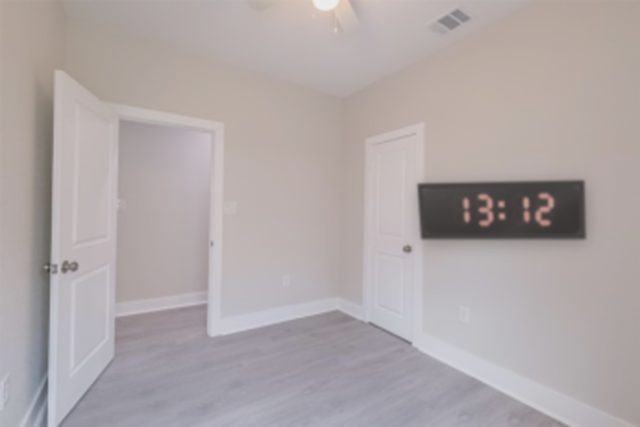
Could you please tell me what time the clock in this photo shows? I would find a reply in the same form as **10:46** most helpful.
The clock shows **13:12**
